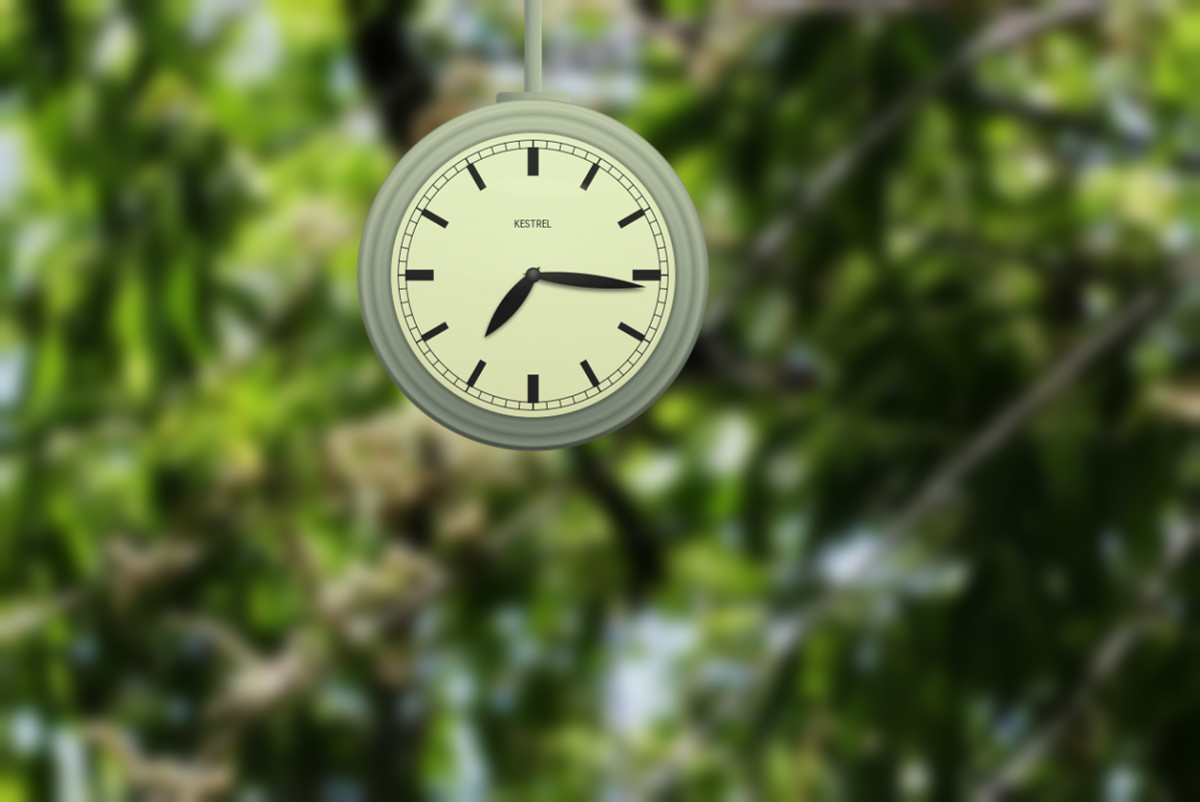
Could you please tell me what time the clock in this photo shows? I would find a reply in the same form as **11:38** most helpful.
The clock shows **7:16**
